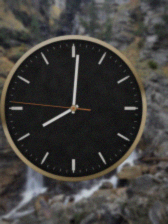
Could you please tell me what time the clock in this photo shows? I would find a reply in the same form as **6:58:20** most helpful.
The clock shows **8:00:46**
